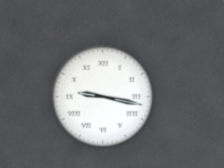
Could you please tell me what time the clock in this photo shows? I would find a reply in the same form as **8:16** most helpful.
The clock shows **9:17**
